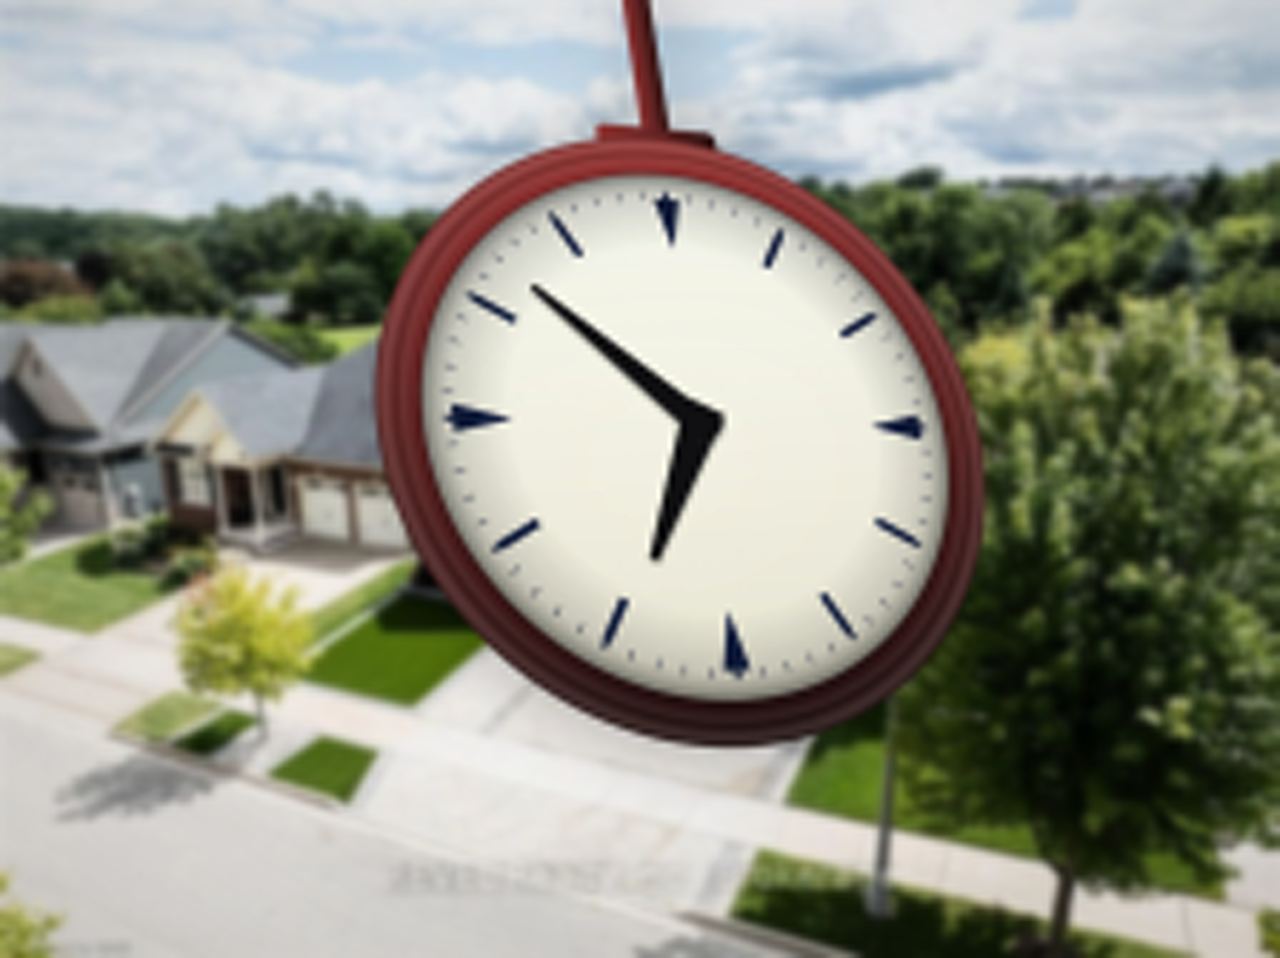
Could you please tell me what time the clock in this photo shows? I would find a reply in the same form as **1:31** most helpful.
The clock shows **6:52**
